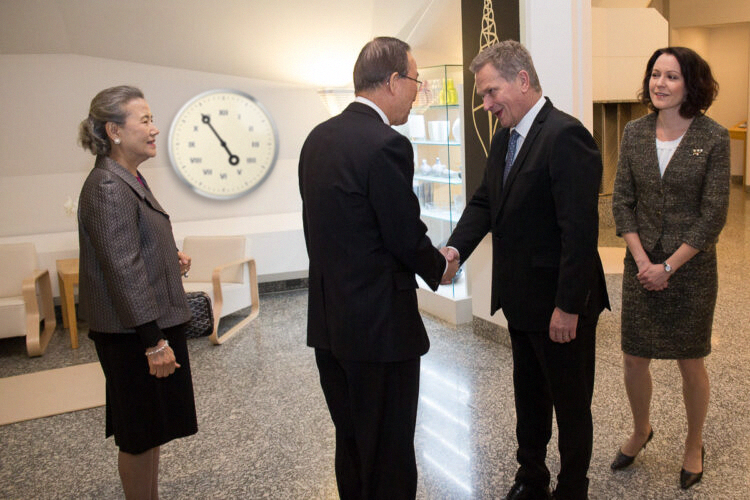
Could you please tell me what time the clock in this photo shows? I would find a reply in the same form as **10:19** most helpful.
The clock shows **4:54**
